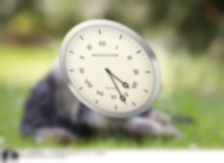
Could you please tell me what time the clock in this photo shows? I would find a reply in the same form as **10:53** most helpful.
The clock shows **4:27**
